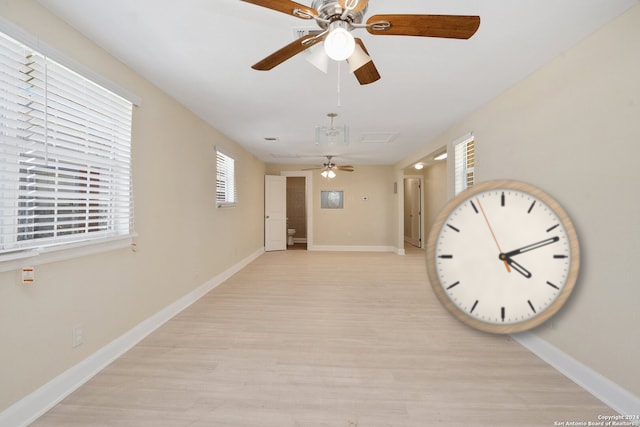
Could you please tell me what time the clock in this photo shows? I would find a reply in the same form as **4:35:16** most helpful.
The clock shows **4:11:56**
